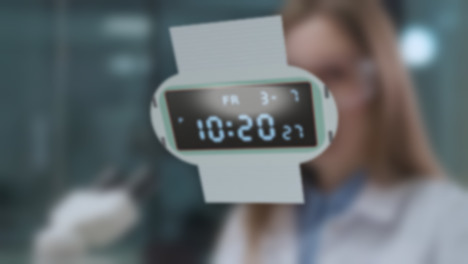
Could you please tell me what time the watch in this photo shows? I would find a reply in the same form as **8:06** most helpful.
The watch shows **10:20**
